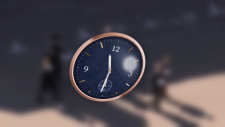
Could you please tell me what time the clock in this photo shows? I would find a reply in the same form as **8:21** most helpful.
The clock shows **11:31**
